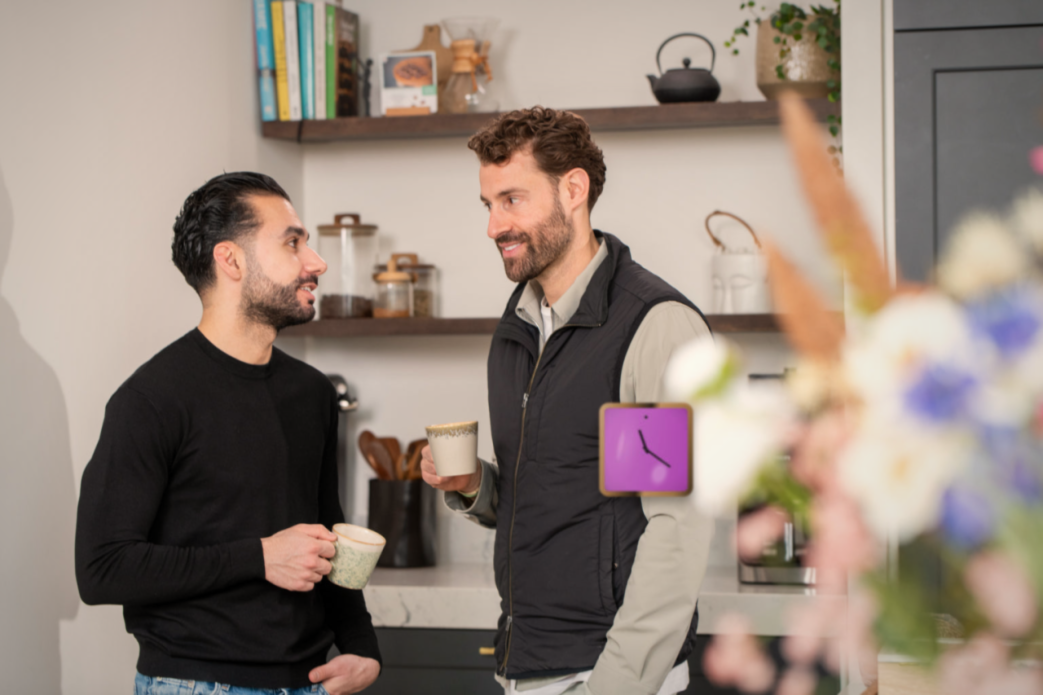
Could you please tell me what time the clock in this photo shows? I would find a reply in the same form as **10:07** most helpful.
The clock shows **11:21**
